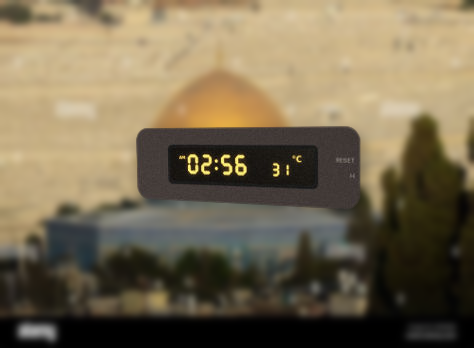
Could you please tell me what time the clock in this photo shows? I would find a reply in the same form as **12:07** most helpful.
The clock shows **2:56**
